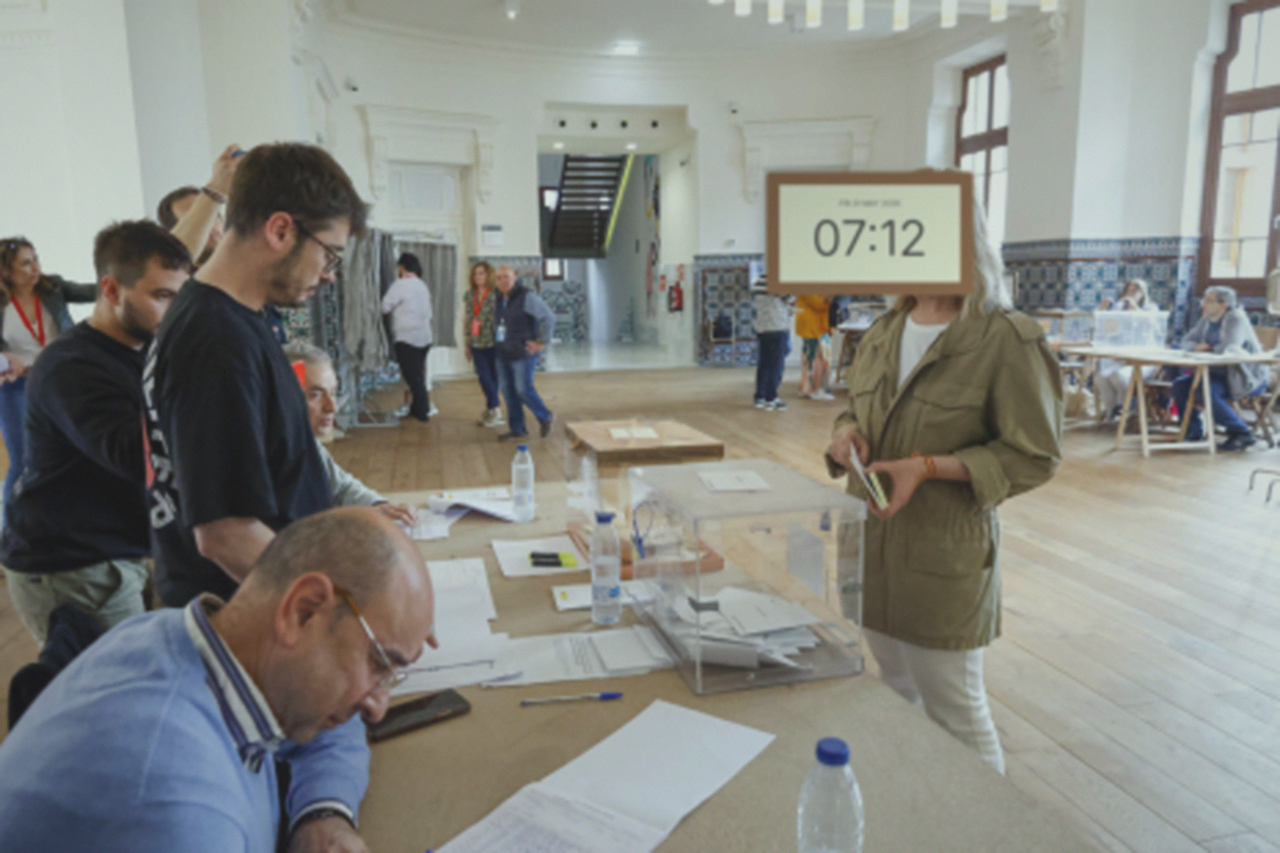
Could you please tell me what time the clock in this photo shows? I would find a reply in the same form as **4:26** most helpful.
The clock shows **7:12**
